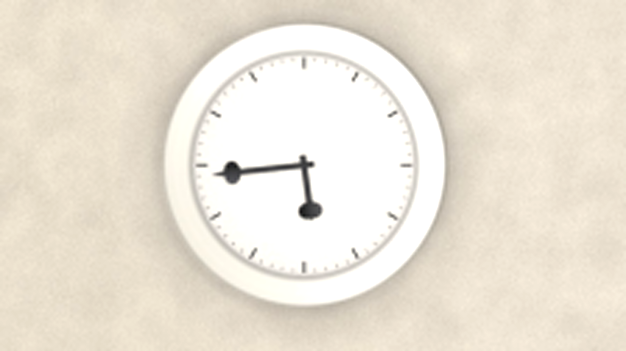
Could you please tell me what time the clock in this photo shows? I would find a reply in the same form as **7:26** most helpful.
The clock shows **5:44**
